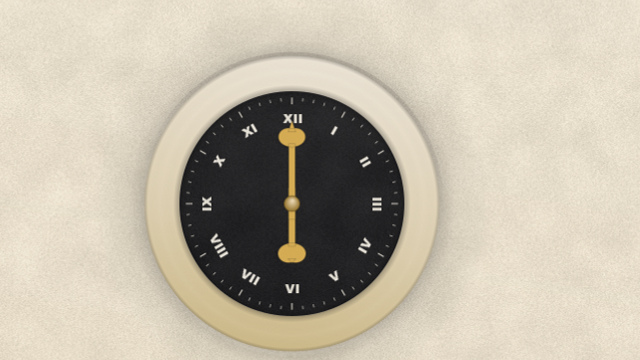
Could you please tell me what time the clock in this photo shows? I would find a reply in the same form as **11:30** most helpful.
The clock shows **6:00**
